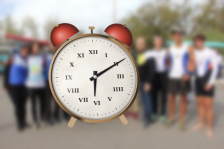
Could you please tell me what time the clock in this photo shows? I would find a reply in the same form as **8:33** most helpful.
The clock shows **6:10**
